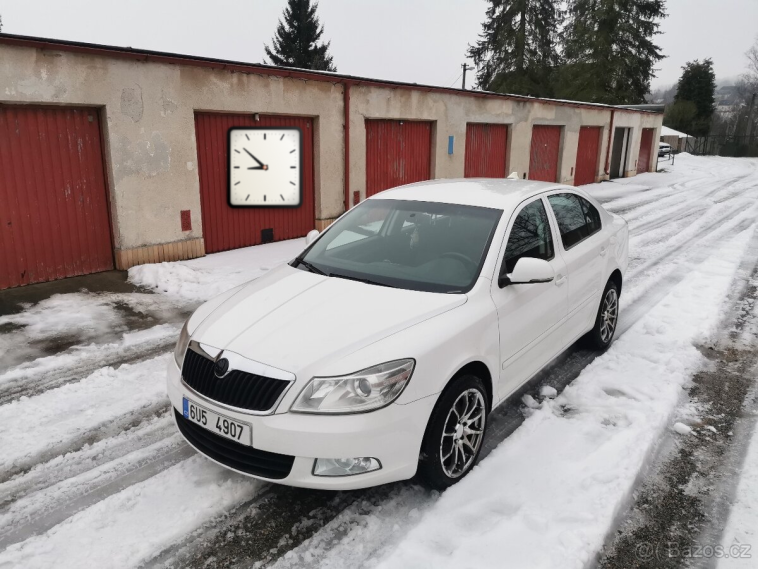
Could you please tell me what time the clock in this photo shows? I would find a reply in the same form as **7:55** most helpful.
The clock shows **8:52**
